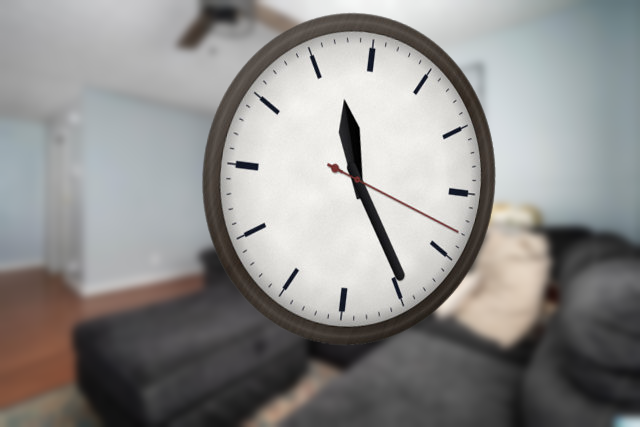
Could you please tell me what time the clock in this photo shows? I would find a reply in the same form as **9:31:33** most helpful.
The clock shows **11:24:18**
